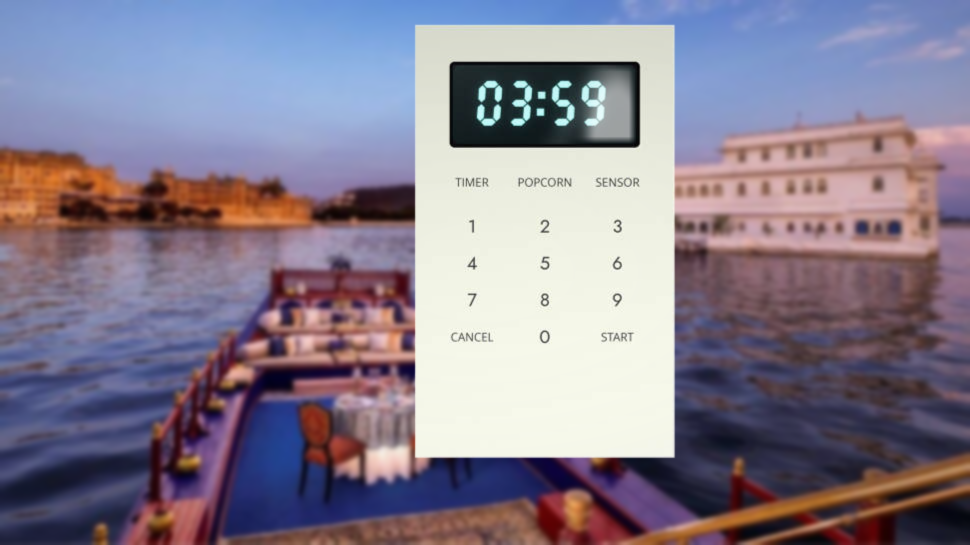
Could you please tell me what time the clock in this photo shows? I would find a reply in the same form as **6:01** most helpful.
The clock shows **3:59**
